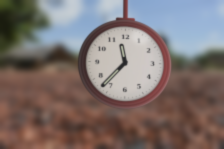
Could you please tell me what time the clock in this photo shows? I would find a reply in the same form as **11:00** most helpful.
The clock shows **11:37**
